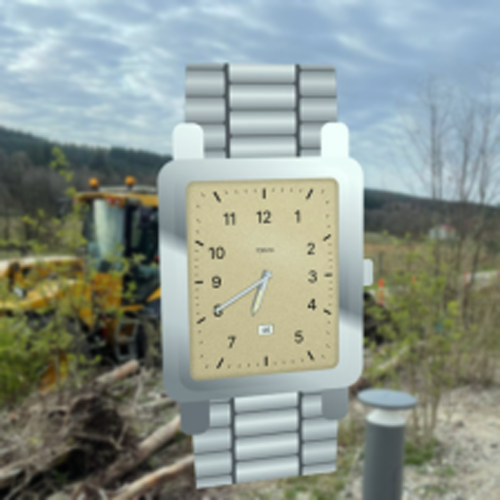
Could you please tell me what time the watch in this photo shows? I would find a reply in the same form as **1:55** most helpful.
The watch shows **6:40**
